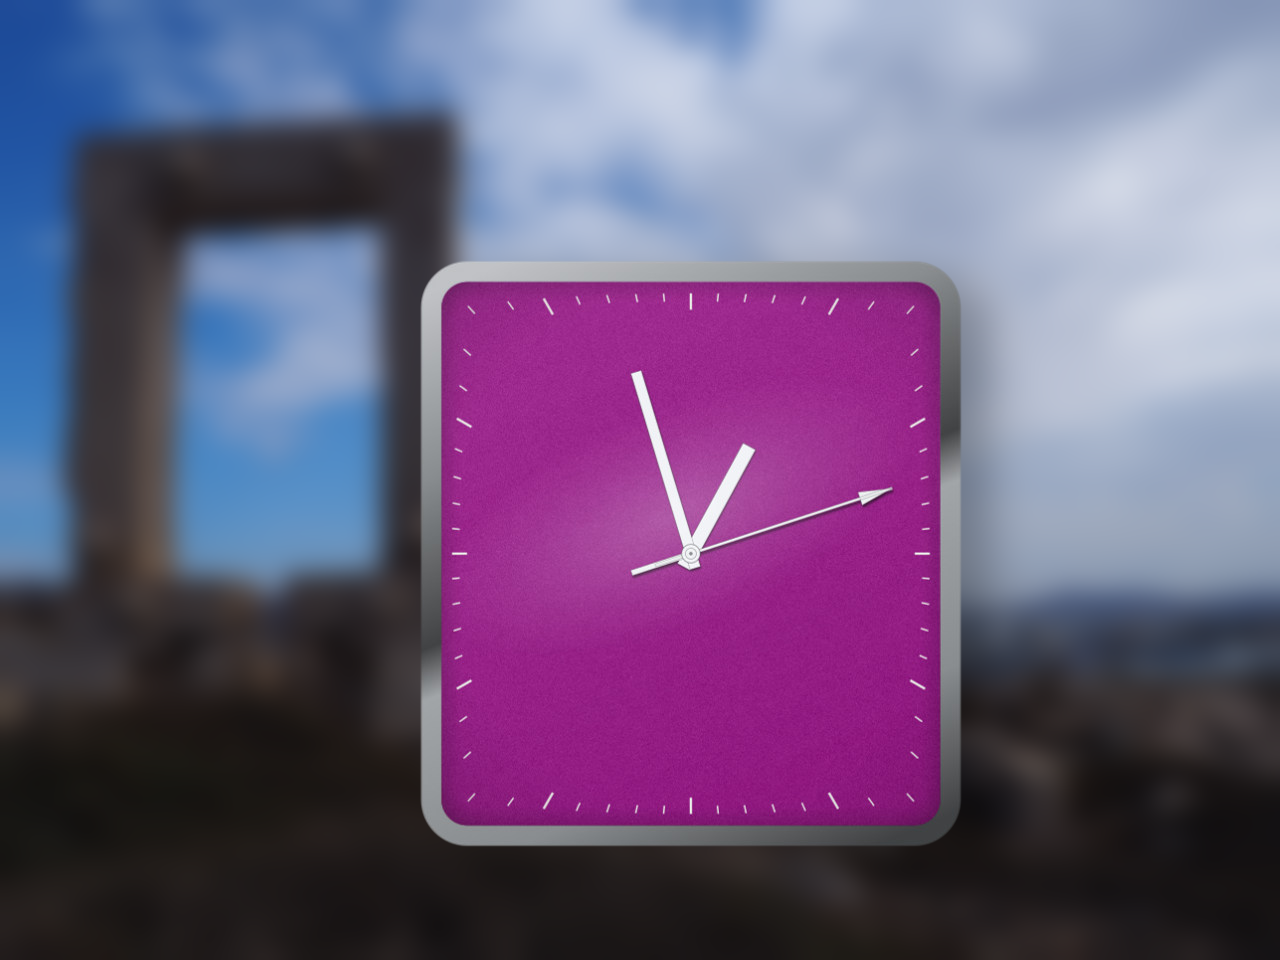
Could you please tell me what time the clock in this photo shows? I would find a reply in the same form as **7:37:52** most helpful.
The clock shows **12:57:12**
